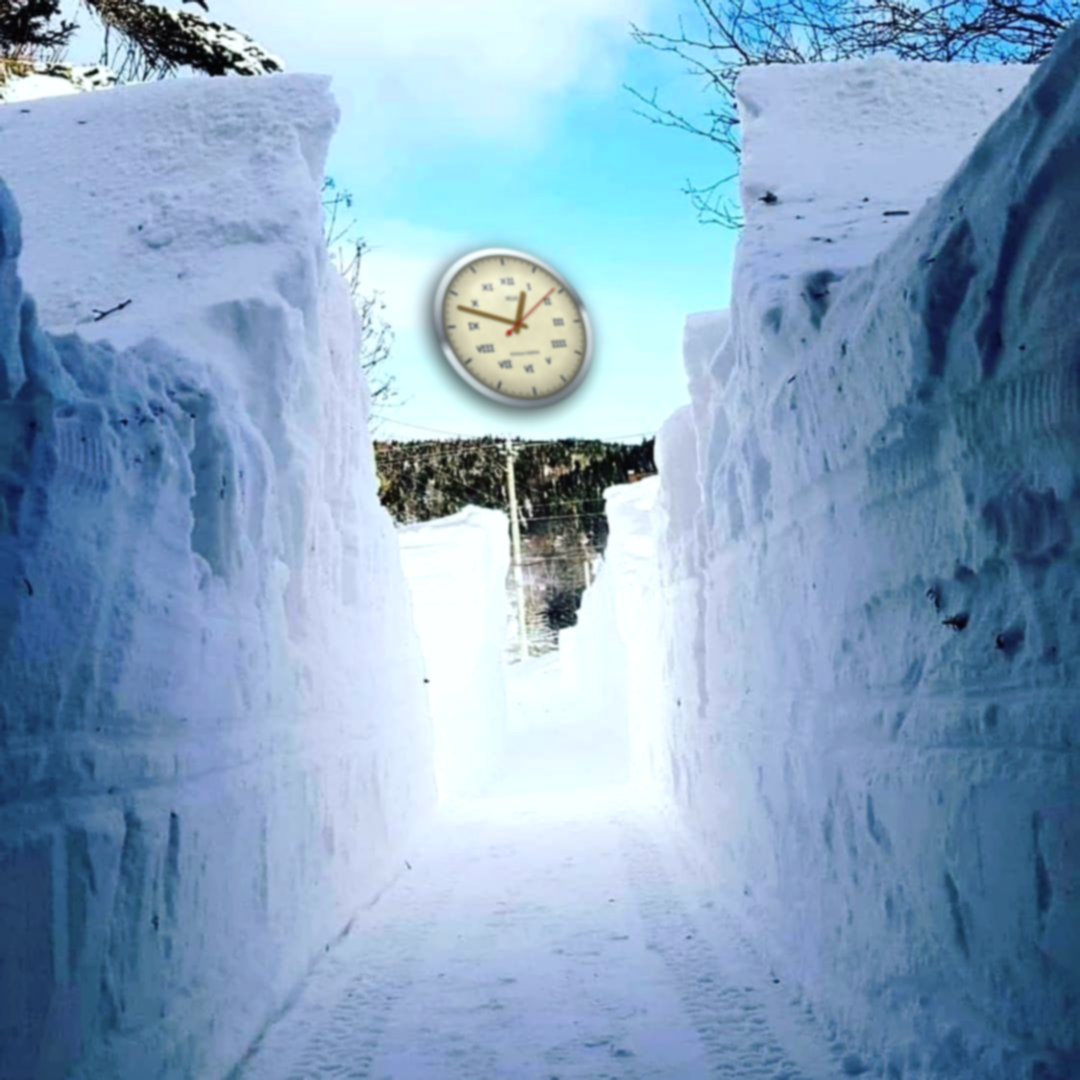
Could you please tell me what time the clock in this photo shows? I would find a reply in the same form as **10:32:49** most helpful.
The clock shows **12:48:09**
